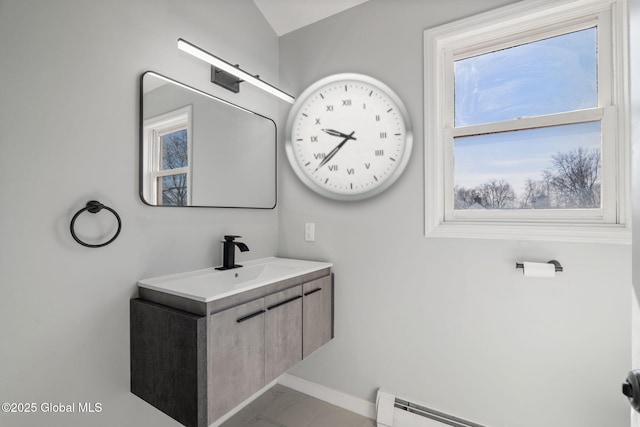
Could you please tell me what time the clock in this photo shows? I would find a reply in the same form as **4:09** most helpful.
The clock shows **9:38**
